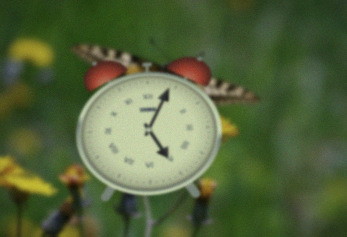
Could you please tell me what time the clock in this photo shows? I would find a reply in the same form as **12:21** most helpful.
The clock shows **5:04**
